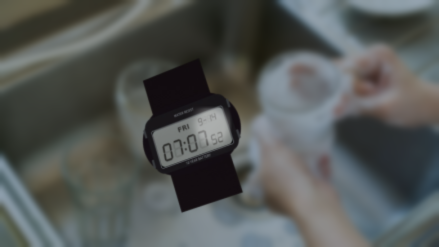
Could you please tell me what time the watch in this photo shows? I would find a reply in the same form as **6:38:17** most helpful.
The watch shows **7:07:52**
